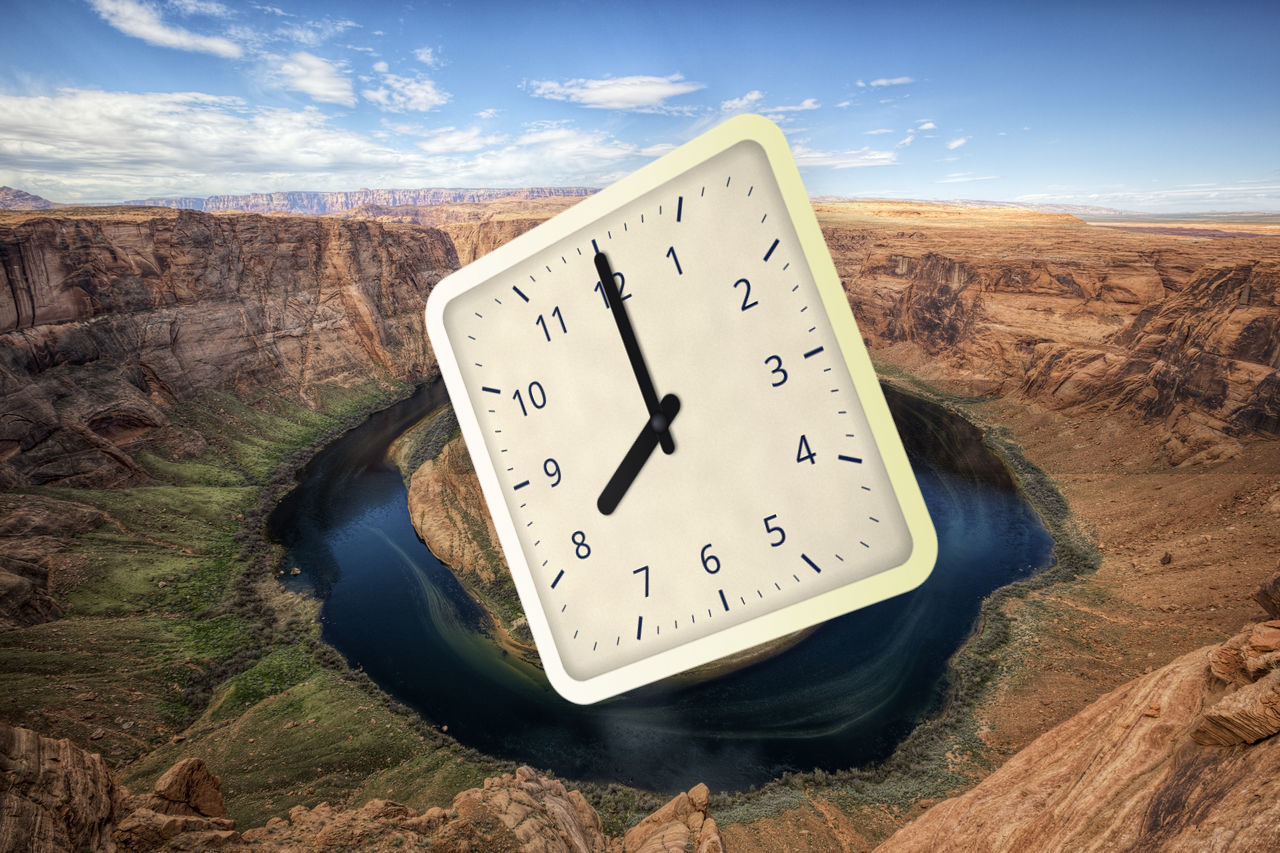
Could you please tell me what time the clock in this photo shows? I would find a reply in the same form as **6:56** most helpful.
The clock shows **8:00**
